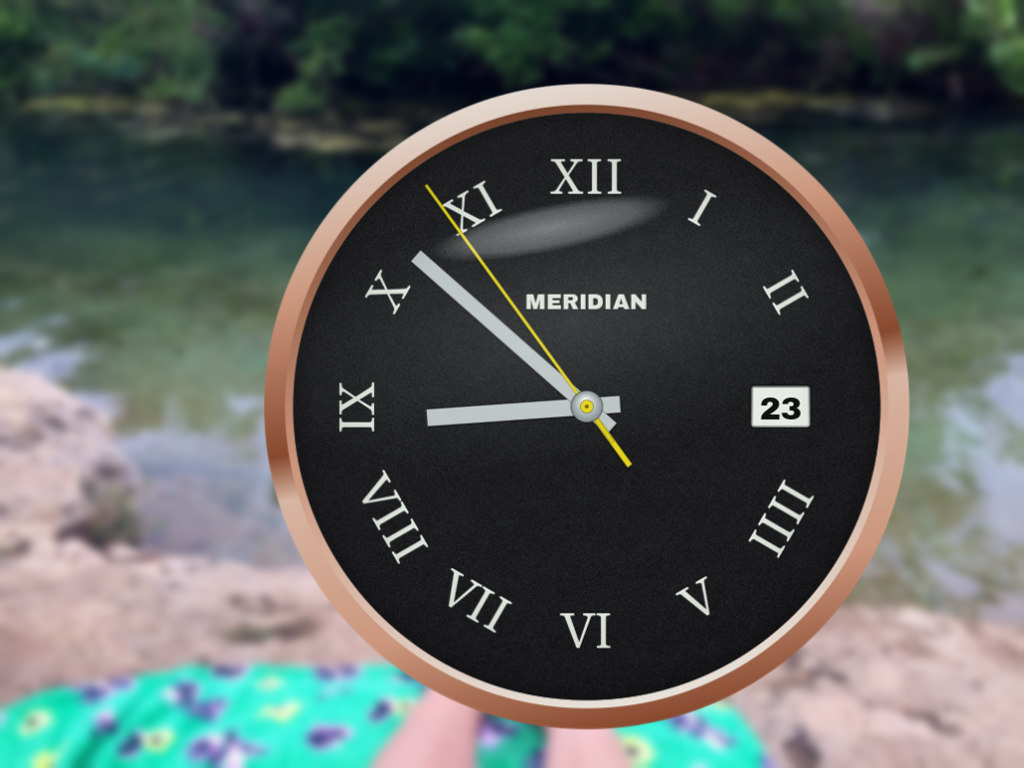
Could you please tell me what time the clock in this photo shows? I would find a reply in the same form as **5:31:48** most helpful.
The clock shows **8:51:54**
